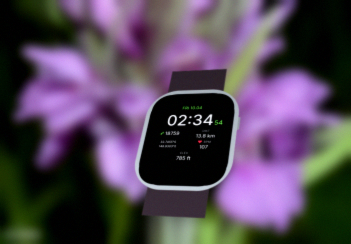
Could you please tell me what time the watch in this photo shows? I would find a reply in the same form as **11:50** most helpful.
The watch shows **2:34**
